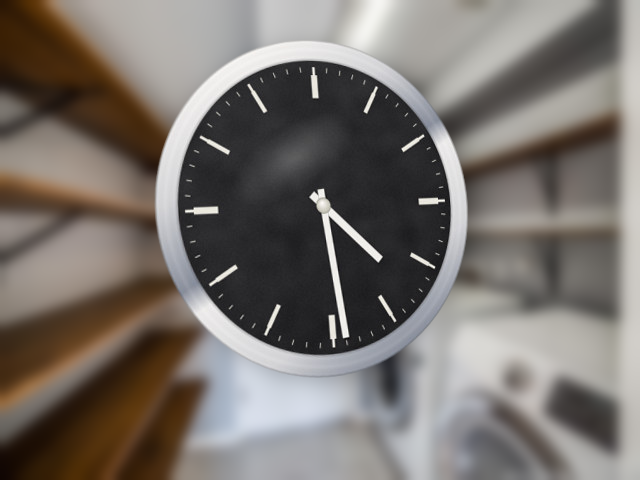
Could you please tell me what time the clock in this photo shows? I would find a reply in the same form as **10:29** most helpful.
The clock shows **4:29**
